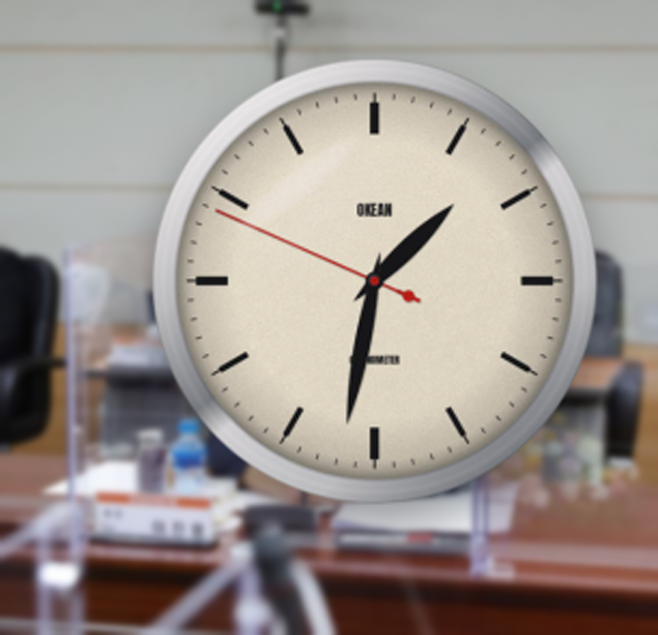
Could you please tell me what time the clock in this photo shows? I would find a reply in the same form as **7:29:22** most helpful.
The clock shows **1:31:49**
